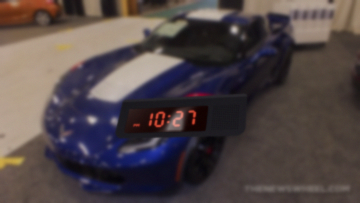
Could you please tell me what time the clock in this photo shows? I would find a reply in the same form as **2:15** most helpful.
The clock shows **10:27**
